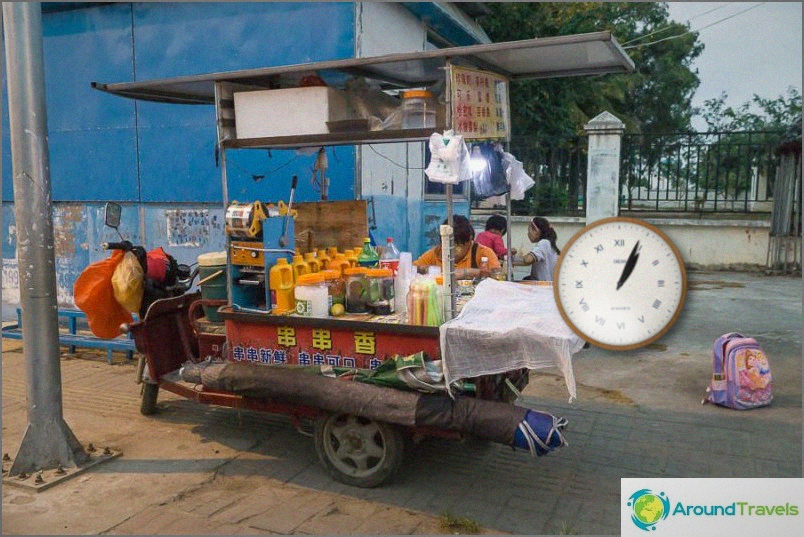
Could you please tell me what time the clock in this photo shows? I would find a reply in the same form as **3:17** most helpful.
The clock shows **1:04**
